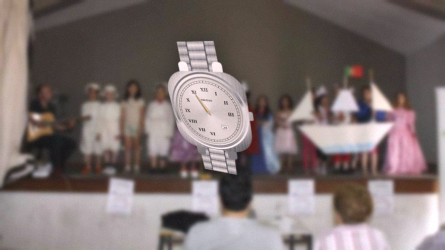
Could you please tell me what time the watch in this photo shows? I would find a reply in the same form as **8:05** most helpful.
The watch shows **10:55**
